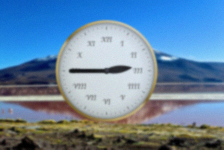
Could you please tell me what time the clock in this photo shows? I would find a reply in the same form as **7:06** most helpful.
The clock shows **2:45**
